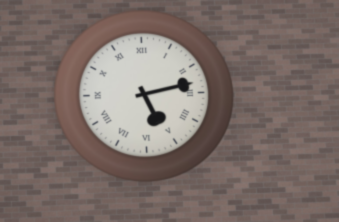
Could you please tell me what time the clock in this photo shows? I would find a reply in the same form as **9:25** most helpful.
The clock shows **5:13**
